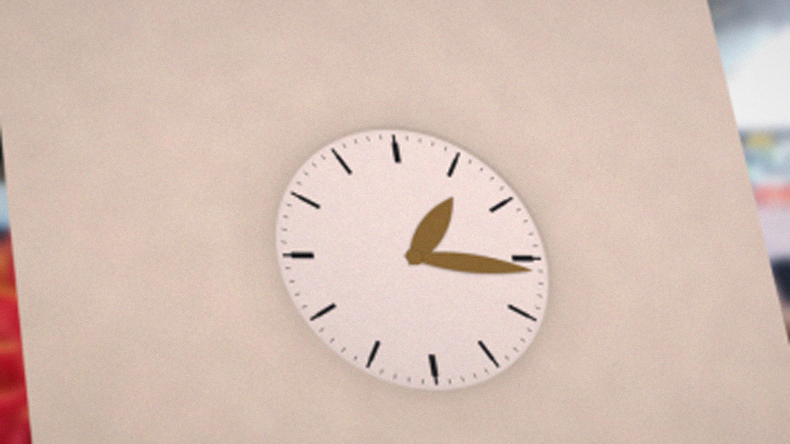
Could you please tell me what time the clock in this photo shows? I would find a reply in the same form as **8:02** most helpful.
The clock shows **1:16**
